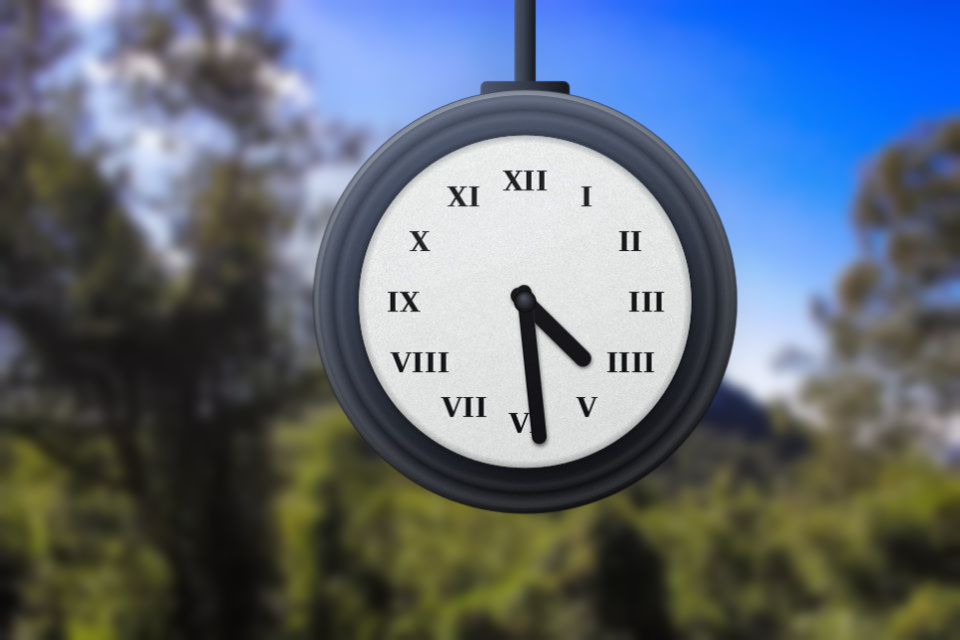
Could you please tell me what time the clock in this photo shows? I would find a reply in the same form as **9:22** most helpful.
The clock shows **4:29**
